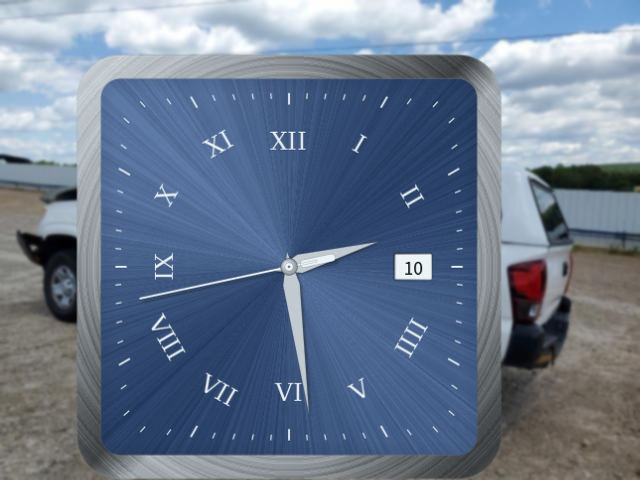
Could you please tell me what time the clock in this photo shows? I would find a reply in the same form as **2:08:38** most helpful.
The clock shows **2:28:43**
